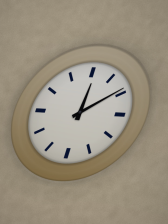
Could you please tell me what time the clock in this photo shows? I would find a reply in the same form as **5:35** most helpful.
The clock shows **12:09**
